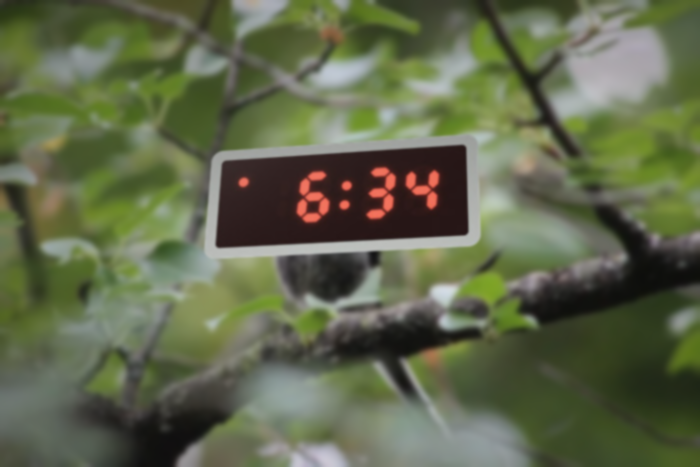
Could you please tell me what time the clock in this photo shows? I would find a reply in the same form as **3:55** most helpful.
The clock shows **6:34**
